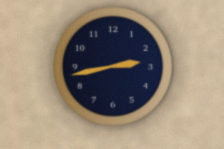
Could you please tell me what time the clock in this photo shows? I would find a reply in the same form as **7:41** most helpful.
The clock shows **2:43**
